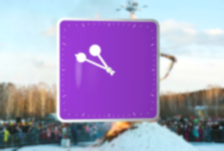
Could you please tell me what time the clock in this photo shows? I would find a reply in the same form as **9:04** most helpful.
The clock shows **10:49**
